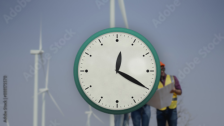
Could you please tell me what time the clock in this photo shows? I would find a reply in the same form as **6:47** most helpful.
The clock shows **12:20**
